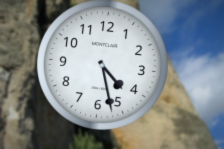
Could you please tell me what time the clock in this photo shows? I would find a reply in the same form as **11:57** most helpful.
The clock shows **4:27**
